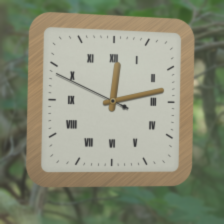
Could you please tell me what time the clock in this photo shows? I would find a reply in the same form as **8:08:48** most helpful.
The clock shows **12:12:49**
